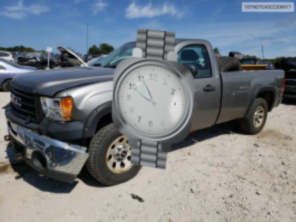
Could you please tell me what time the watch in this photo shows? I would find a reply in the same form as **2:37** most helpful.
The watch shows **9:55**
